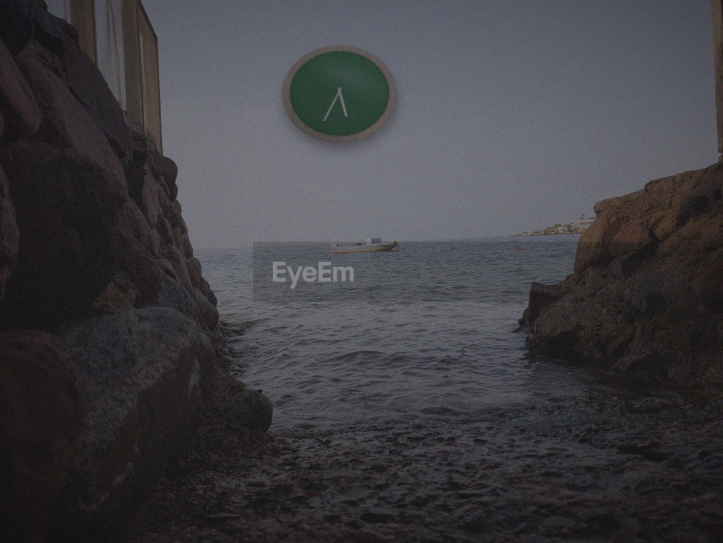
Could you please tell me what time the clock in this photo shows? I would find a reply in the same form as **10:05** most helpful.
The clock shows **5:34**
